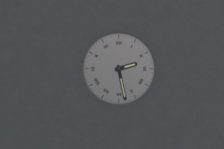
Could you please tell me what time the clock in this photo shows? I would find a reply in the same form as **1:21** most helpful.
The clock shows **2:28**
